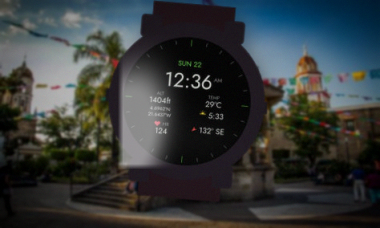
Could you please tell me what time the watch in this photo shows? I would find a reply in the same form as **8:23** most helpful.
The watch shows **12:36**
